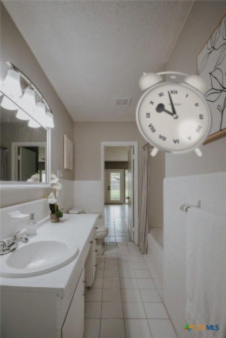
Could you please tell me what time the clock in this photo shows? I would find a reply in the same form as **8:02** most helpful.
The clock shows **9:58**
